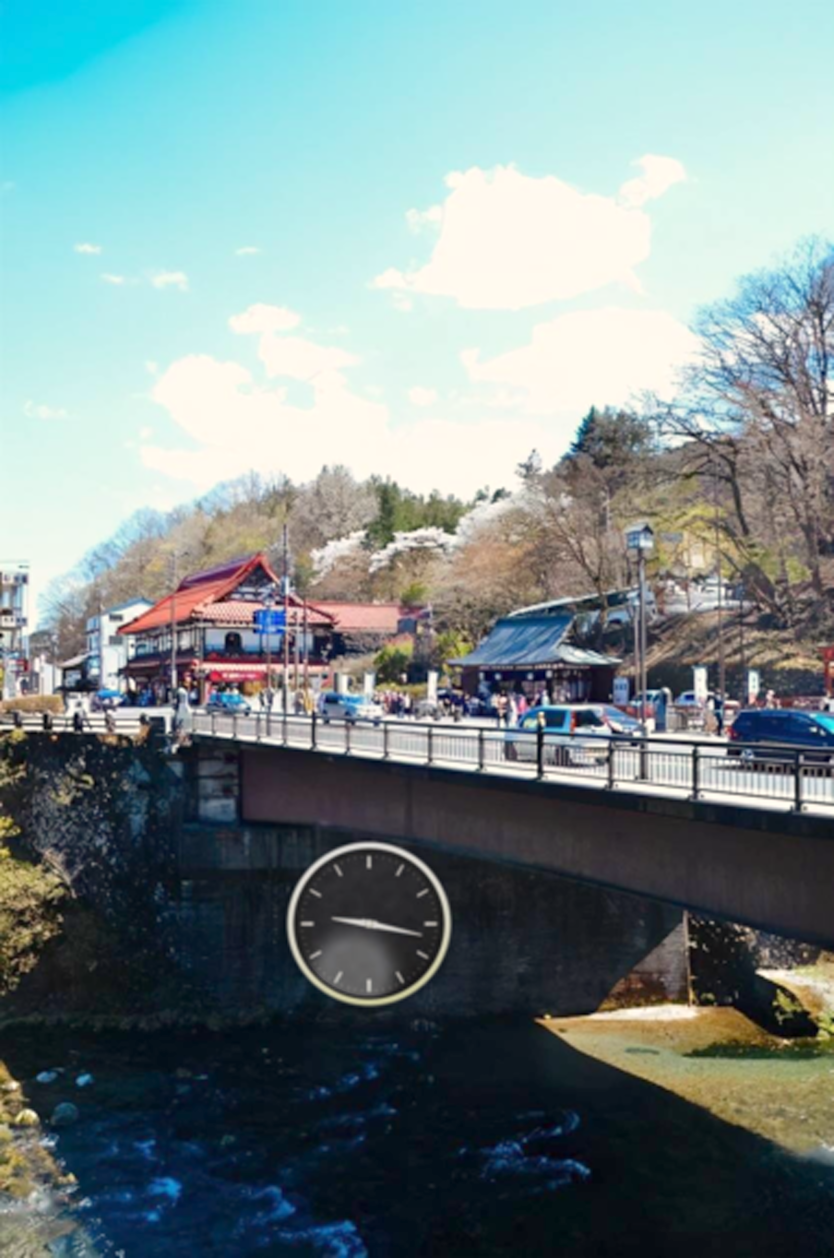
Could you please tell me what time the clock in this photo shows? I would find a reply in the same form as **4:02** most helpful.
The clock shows **9:17**
